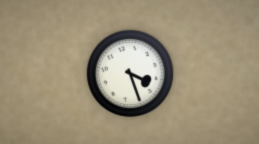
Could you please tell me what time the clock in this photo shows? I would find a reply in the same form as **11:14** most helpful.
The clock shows **4:30**
